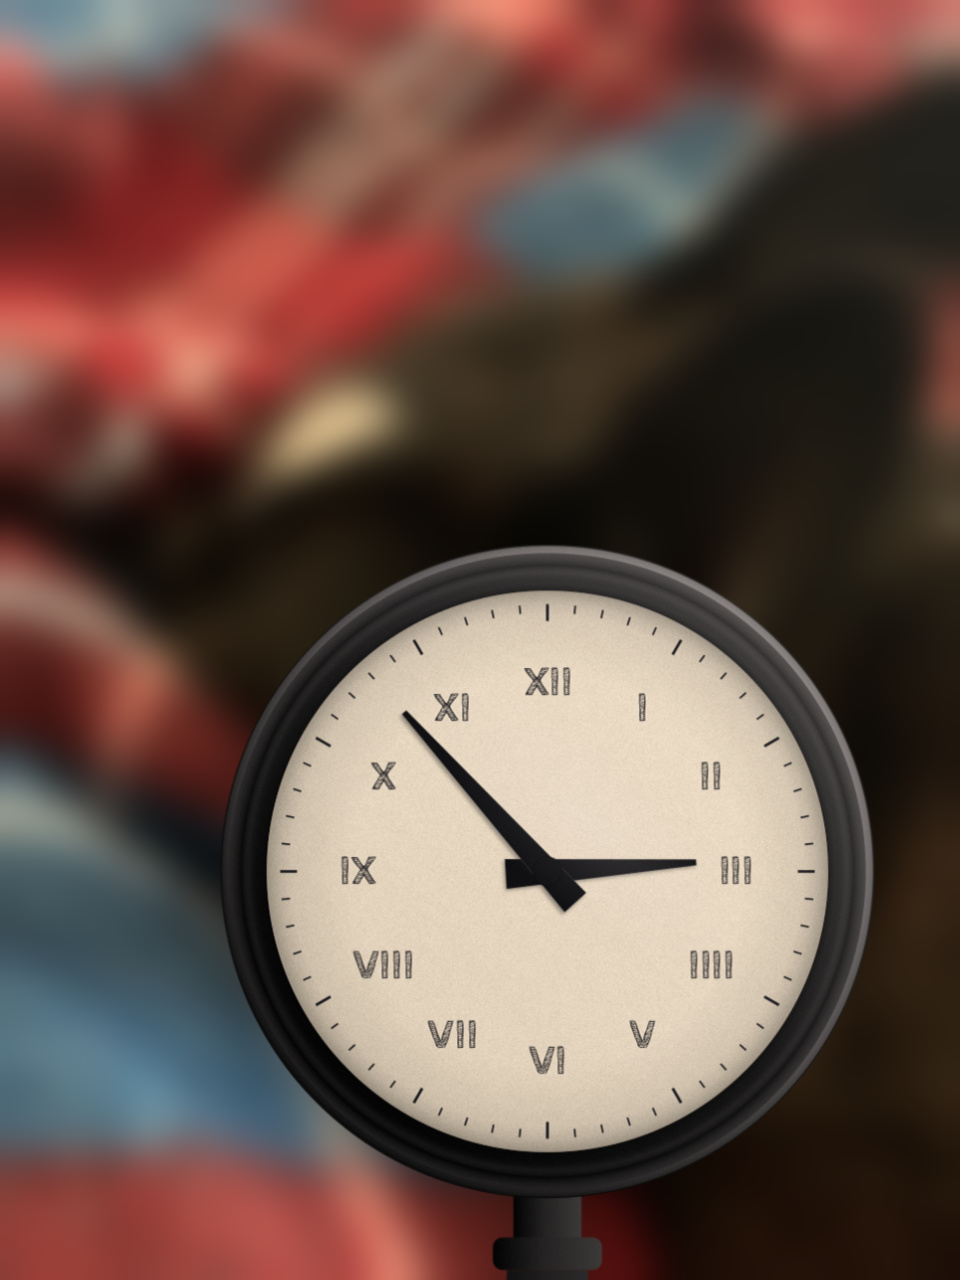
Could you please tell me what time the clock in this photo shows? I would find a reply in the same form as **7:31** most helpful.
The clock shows **2:53**
